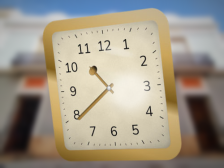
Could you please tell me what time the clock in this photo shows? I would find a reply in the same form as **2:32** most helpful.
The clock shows **10:39**
